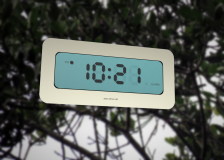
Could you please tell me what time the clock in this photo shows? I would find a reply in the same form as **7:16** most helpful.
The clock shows **10:21**
